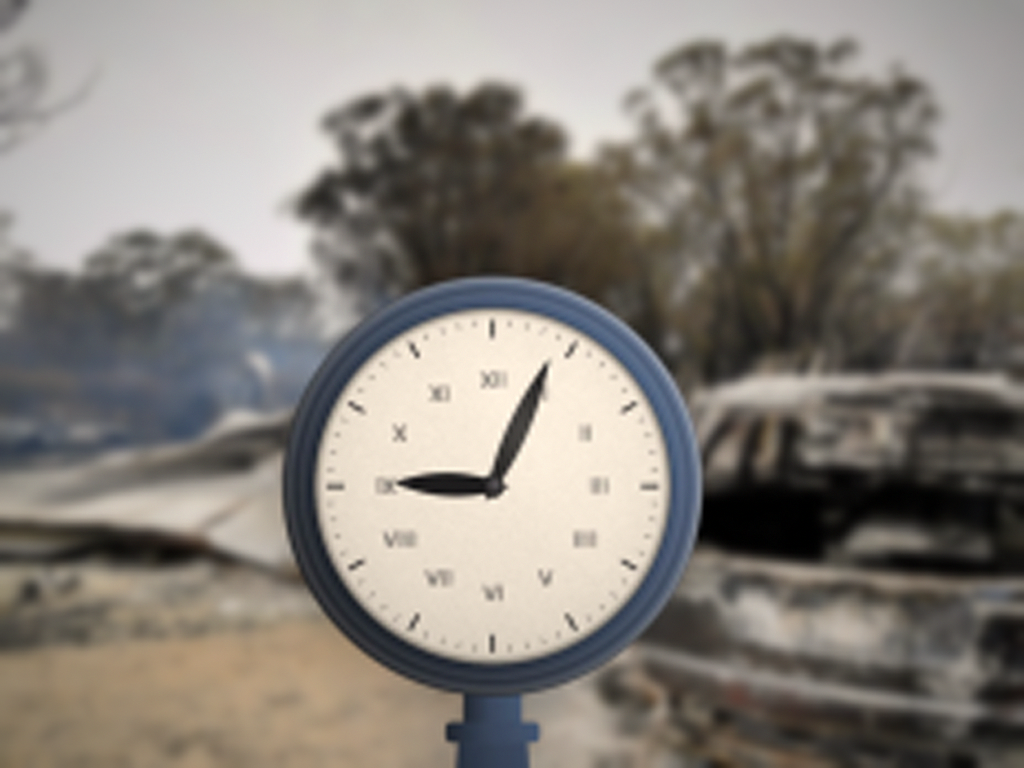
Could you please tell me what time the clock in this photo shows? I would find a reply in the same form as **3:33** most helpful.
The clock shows **9:04**
